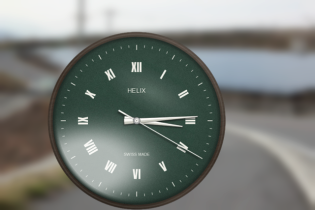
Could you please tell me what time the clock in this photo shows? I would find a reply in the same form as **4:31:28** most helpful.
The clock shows **3:14:20**
